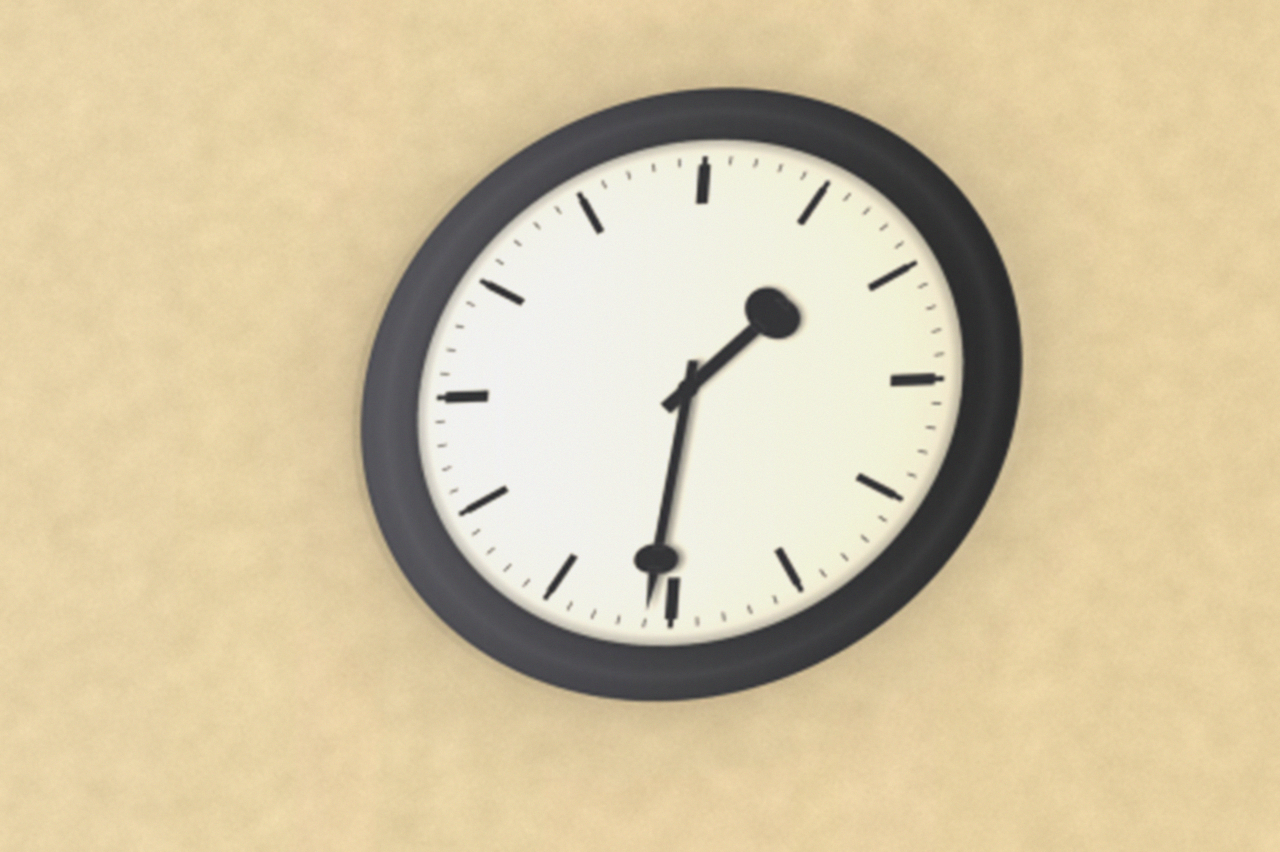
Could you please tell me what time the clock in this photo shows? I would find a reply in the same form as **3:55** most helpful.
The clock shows **1:31**
